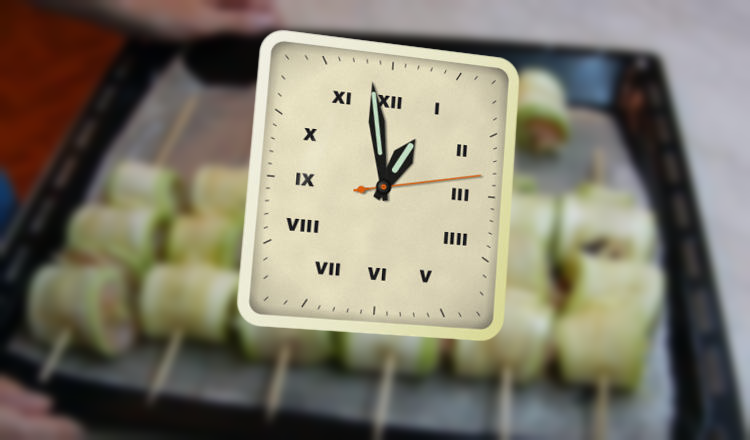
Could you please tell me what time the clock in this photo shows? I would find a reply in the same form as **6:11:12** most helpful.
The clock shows **12:58:13**
